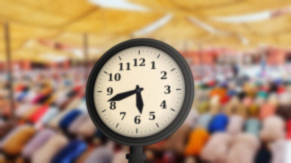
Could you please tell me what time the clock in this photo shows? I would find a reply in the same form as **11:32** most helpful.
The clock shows **5:42**
